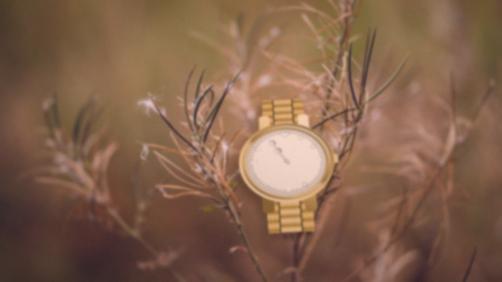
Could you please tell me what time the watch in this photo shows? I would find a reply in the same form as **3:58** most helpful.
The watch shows **10:55**
